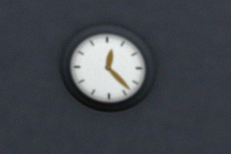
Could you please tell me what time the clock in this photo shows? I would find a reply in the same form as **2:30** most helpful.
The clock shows **12:23**
